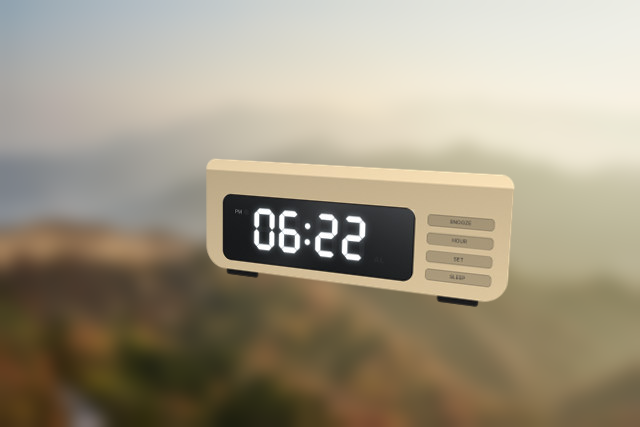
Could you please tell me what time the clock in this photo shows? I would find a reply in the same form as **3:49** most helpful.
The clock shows **6:22**
